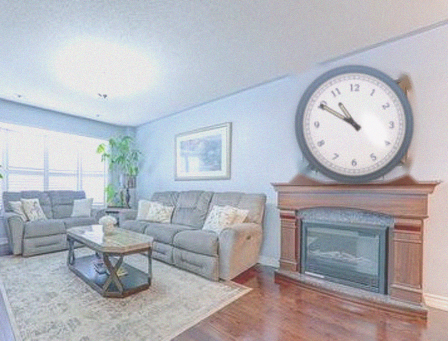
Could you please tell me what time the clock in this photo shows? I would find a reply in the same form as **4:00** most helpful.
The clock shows **10:50**
